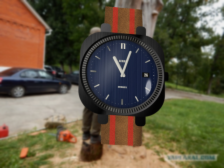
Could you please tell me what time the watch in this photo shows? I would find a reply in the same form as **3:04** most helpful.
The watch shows **11:03**
